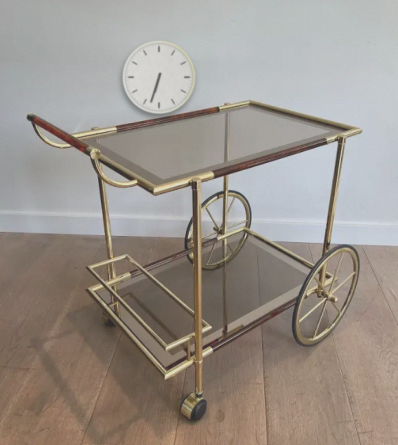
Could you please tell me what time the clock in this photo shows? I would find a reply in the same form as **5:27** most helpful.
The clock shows **6:33**
